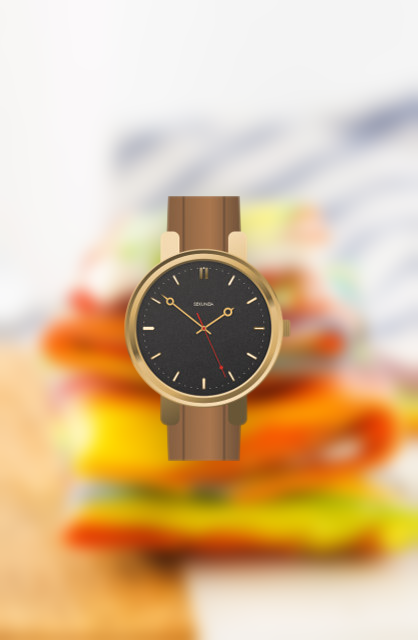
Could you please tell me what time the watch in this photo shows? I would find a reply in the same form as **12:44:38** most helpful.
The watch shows **1:51:26**
